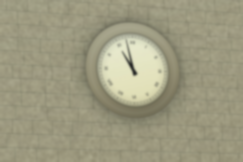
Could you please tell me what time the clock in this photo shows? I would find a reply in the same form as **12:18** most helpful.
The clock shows **10:58**
